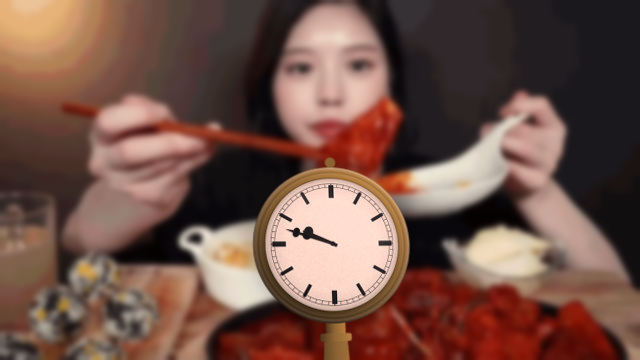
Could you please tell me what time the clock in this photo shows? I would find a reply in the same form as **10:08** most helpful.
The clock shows **9:48**
